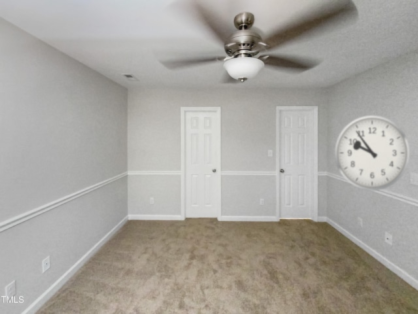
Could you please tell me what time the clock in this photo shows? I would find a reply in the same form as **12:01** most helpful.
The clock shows **9:54**
